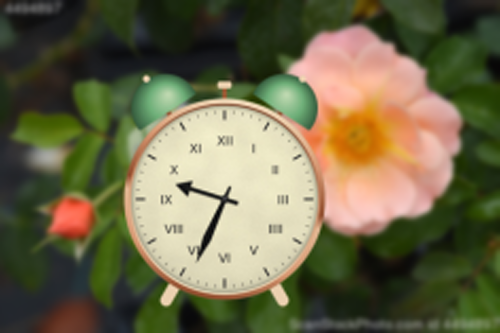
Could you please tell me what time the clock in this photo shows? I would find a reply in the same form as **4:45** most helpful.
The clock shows **9:34**
